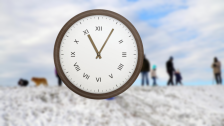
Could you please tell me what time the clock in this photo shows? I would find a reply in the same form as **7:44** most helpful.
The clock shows **11:05**
